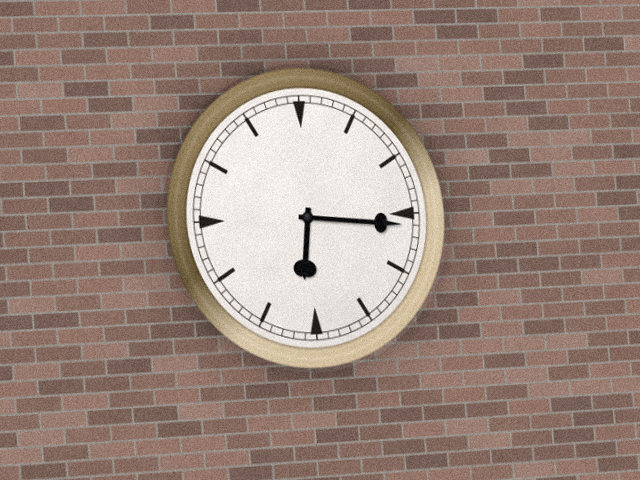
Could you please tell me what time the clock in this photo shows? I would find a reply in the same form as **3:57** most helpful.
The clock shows **6:16**
